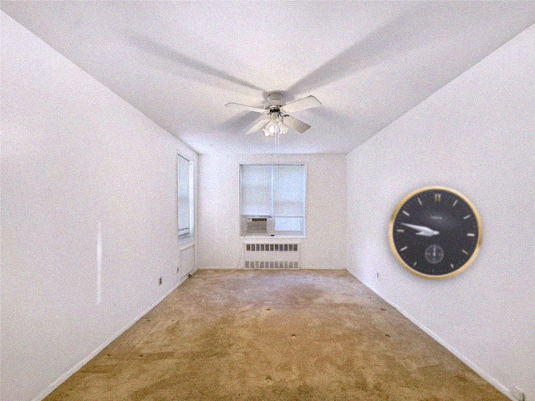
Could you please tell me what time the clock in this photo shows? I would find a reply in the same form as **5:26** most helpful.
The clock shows **8:47**
